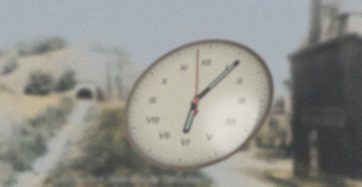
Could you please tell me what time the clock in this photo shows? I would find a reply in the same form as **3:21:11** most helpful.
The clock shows **6:05:58**
